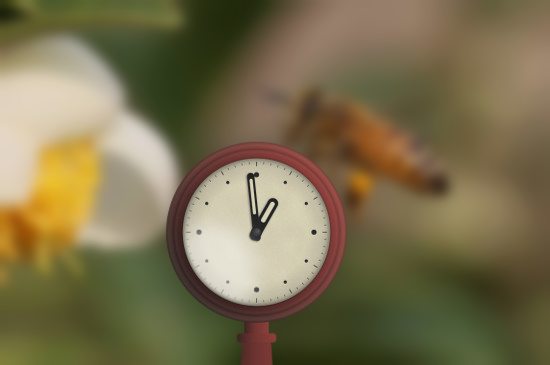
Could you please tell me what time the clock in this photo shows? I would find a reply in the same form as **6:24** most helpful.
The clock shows **12:59**
